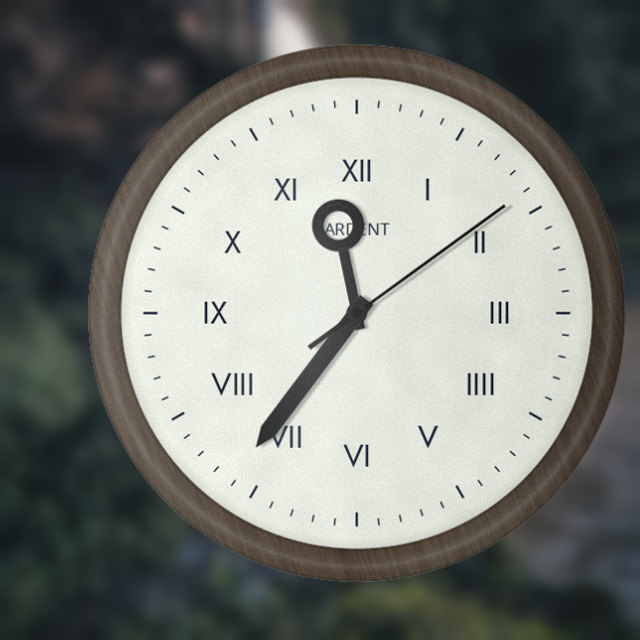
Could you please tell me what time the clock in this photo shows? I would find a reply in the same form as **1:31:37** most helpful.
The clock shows **11:36:09**
